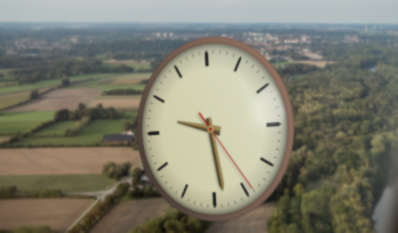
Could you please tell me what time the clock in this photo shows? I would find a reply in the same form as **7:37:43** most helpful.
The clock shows **9:28:24**
